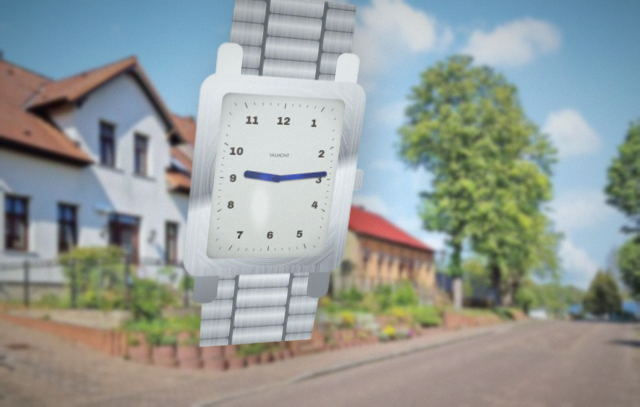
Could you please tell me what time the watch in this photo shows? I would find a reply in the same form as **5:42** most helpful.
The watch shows **9:14**
